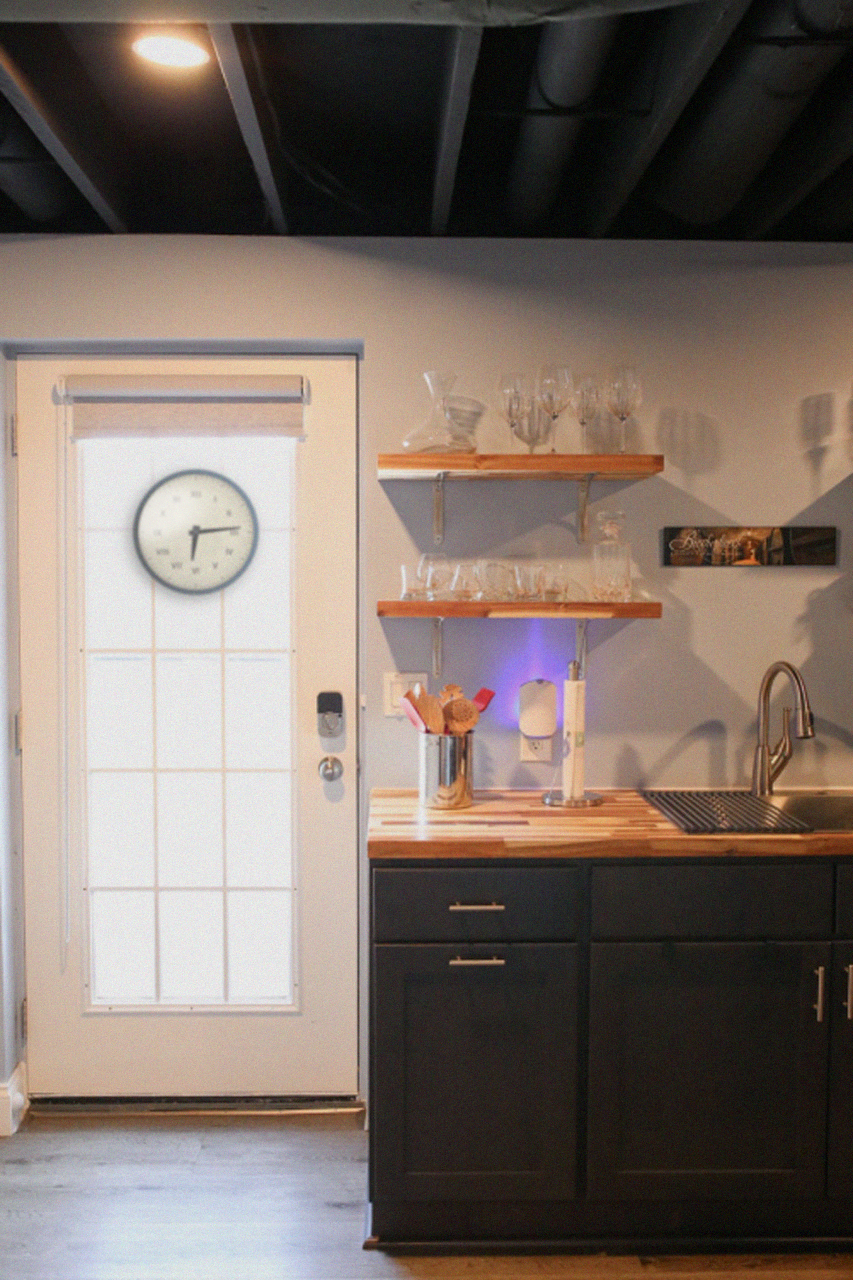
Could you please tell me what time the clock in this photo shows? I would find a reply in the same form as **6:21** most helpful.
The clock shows **6:14**
